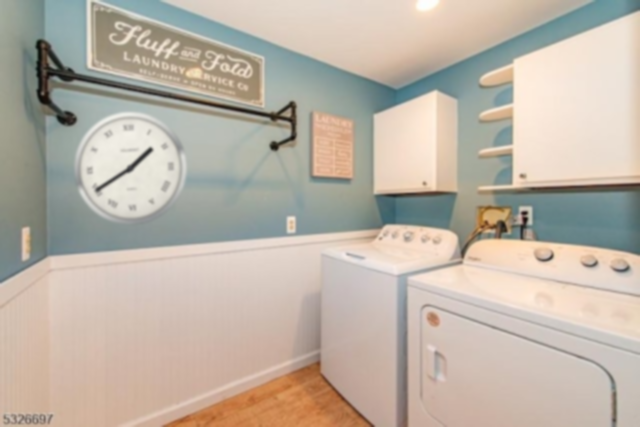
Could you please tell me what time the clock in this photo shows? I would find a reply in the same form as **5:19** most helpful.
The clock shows **1:40**
